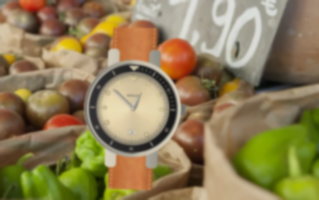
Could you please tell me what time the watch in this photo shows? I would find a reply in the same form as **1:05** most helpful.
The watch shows **12:52**
